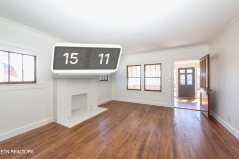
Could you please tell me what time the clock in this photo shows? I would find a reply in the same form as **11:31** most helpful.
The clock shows **15:11**
